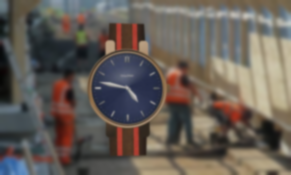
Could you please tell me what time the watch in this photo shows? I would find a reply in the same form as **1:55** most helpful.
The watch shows **4:47**
